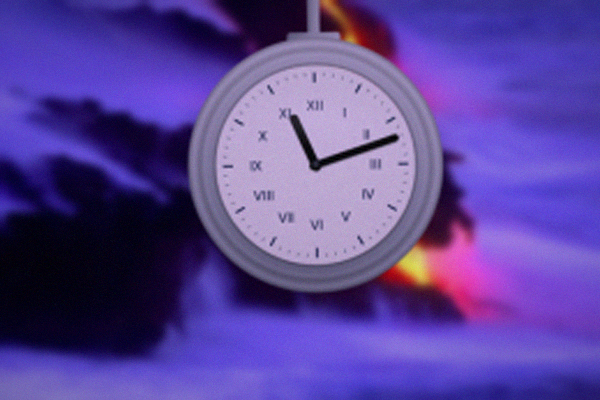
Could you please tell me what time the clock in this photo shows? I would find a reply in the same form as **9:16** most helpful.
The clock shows **11:12**
